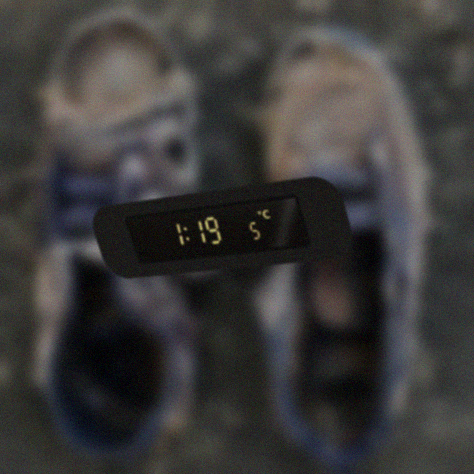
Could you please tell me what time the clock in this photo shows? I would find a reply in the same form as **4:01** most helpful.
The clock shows **1:19**
